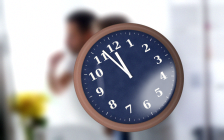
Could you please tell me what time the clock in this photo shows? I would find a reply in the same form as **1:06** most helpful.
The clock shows **11:57**
